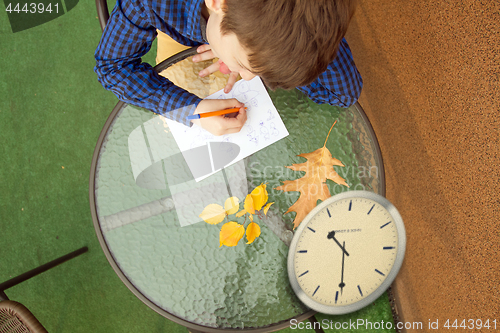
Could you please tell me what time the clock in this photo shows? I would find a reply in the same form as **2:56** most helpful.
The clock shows **10:29**
